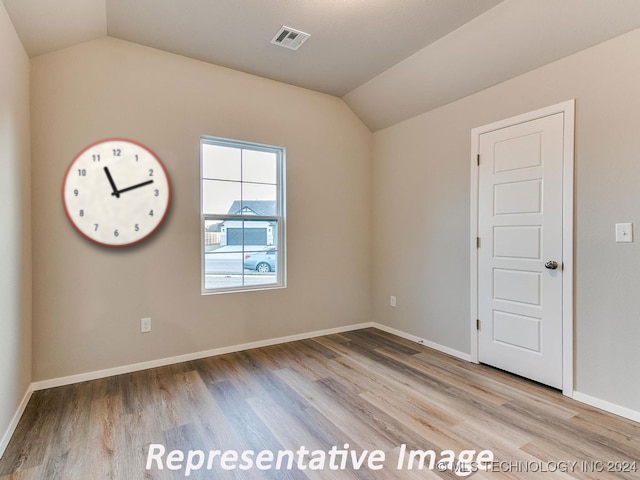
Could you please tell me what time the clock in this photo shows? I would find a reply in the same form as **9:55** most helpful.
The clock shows **11:12**
